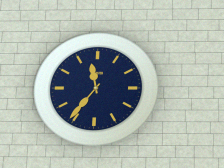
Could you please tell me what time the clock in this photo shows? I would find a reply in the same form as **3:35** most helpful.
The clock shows **11:36**
